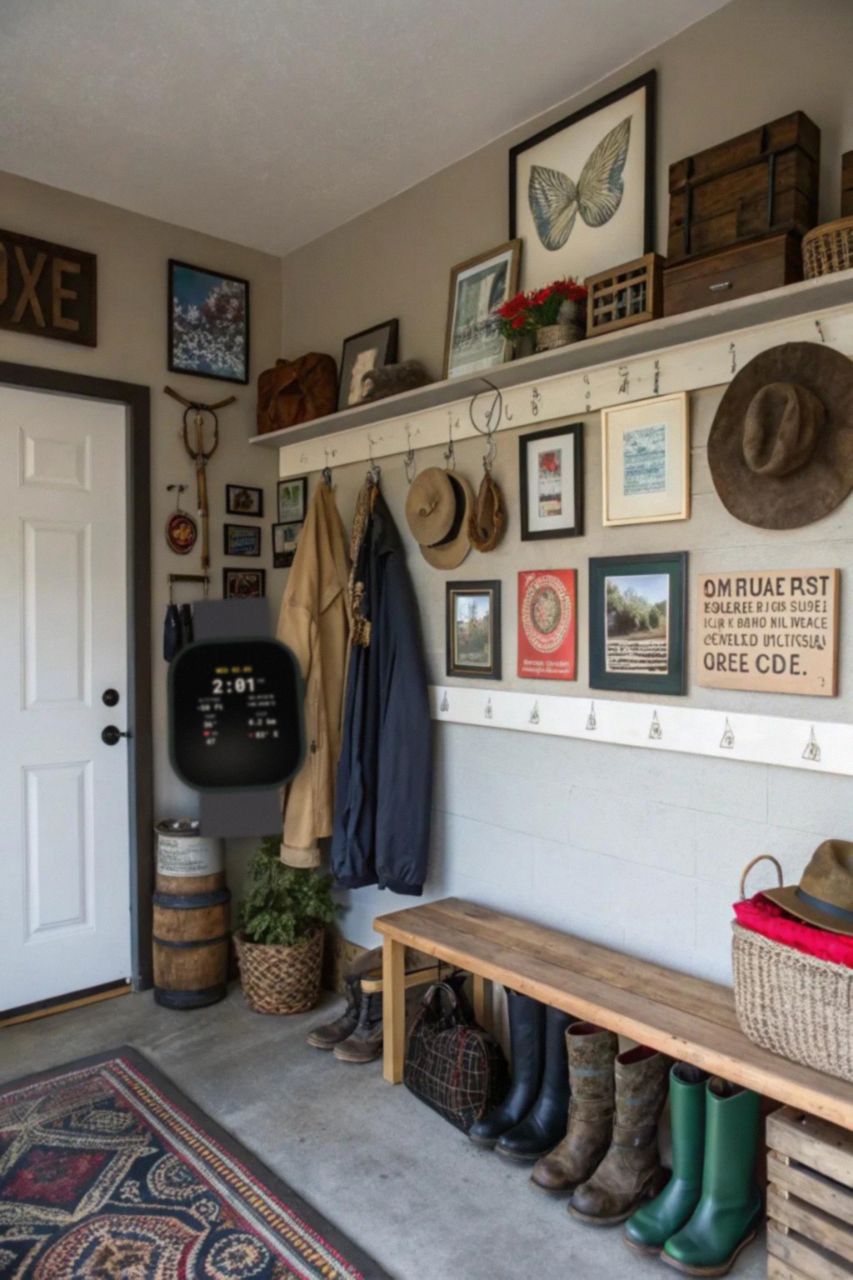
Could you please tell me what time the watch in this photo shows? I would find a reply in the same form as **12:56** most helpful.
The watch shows **2:01**
